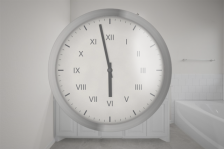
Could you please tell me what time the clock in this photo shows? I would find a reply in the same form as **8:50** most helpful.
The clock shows **5:58**
